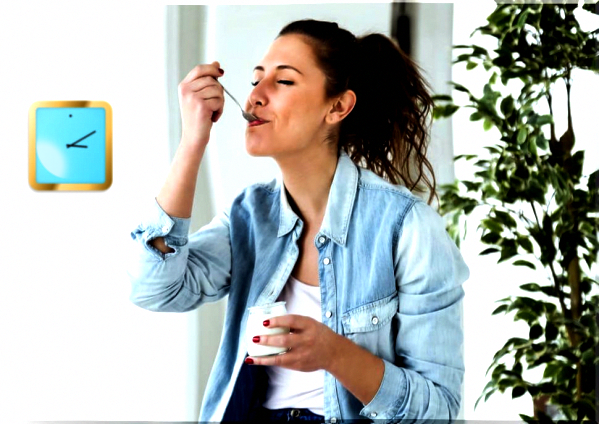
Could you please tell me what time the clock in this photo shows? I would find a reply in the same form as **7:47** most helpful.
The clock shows **3:10**
